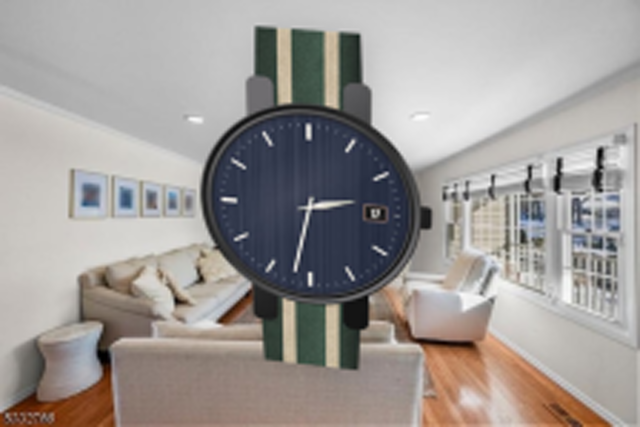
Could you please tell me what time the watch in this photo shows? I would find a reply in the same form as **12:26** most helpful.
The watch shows **2:32**
